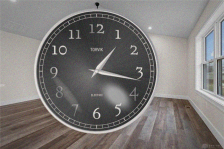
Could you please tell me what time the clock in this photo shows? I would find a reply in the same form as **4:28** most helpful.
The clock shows **1:17**
